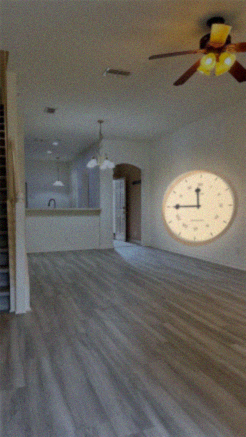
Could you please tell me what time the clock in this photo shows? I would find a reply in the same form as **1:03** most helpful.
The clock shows **11:45**
